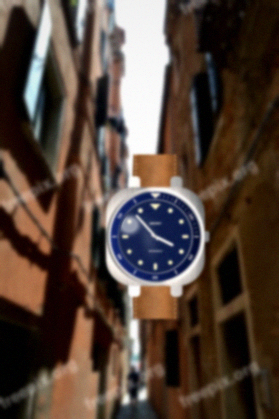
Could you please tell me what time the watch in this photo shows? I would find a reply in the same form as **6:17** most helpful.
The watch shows **3:53**
